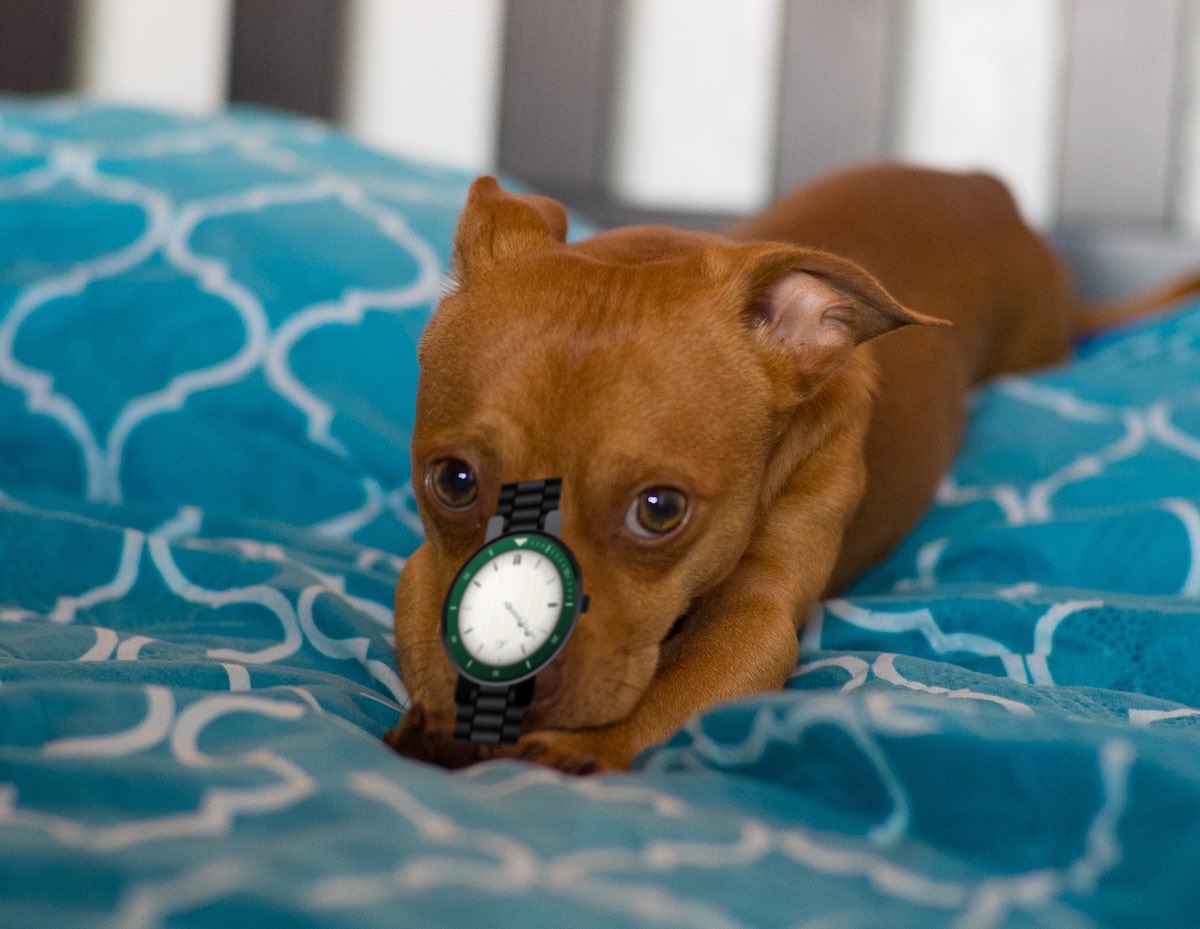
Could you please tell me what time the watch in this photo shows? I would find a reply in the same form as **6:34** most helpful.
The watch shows **4:22**
